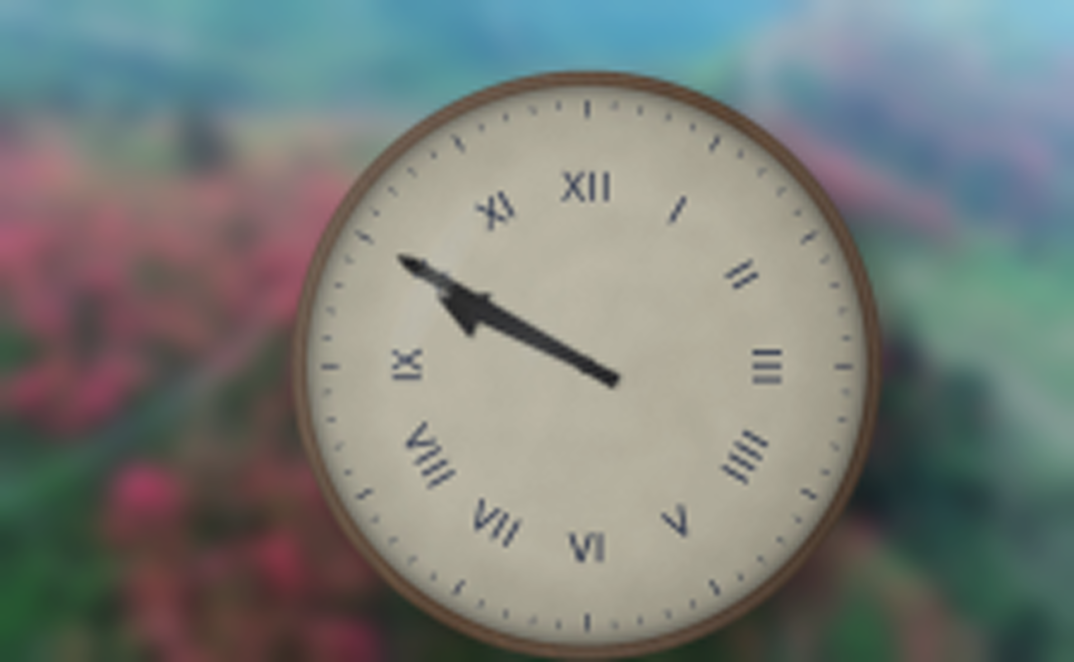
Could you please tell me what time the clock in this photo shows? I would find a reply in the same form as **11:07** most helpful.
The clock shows **9:50**
